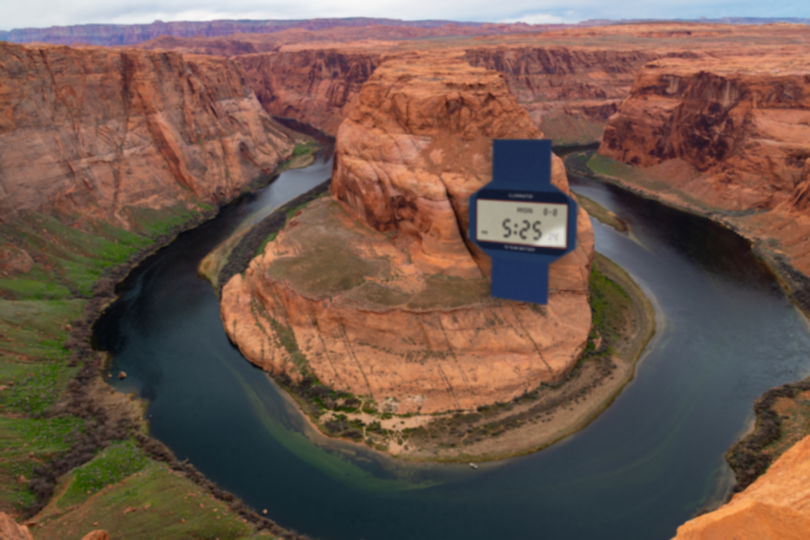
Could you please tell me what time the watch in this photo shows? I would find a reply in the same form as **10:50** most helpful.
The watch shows **5:25**
